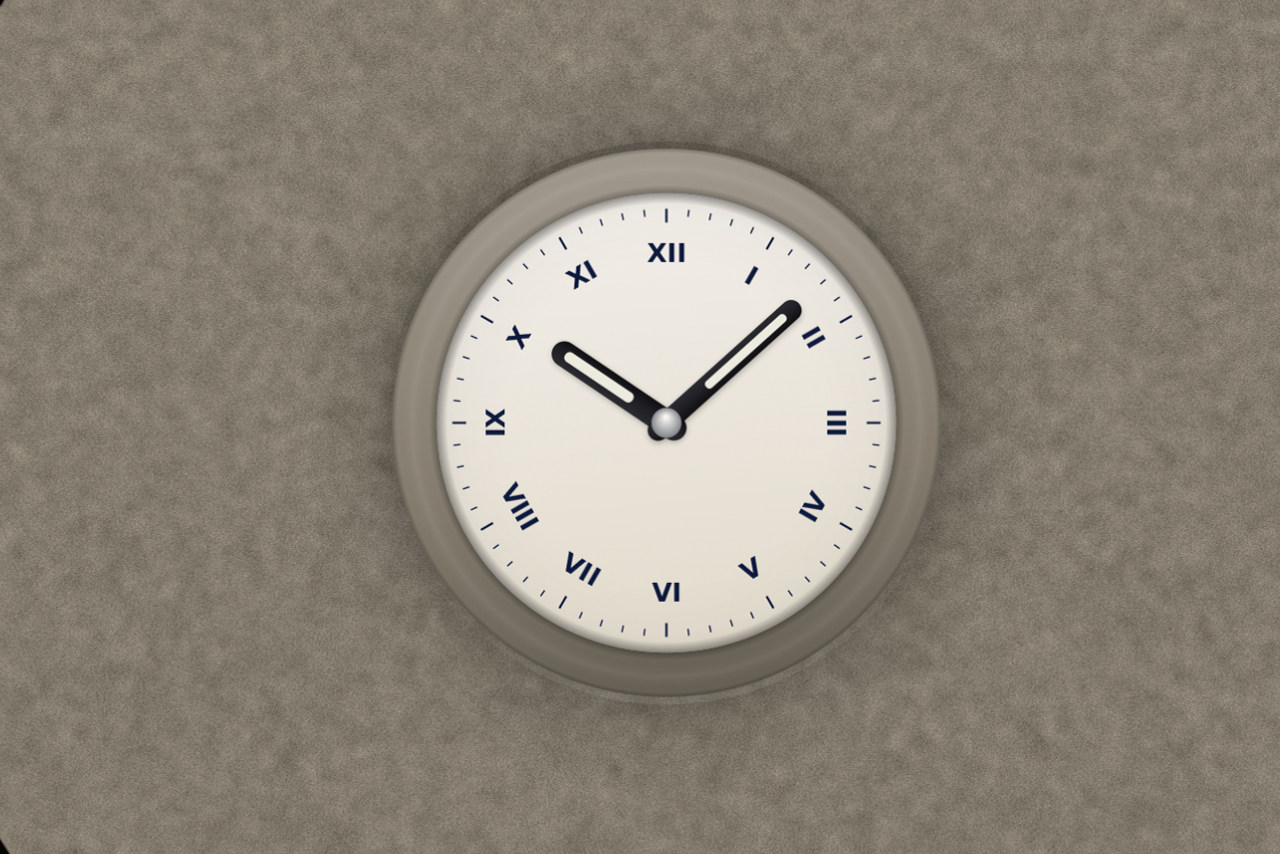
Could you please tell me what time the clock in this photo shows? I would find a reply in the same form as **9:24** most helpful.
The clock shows **10:08**
